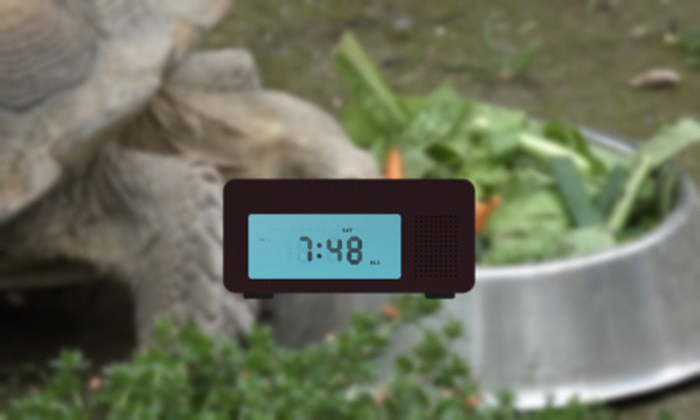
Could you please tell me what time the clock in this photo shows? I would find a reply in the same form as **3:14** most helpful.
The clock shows **7:48**
